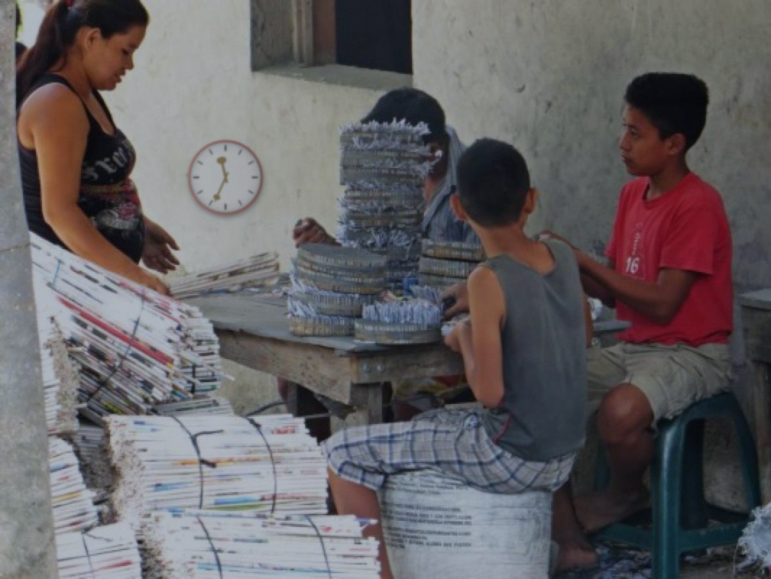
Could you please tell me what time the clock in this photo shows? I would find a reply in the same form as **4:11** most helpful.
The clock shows **11:34**
